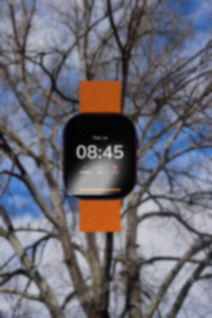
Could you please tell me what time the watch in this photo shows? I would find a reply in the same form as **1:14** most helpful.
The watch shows **8:45**
